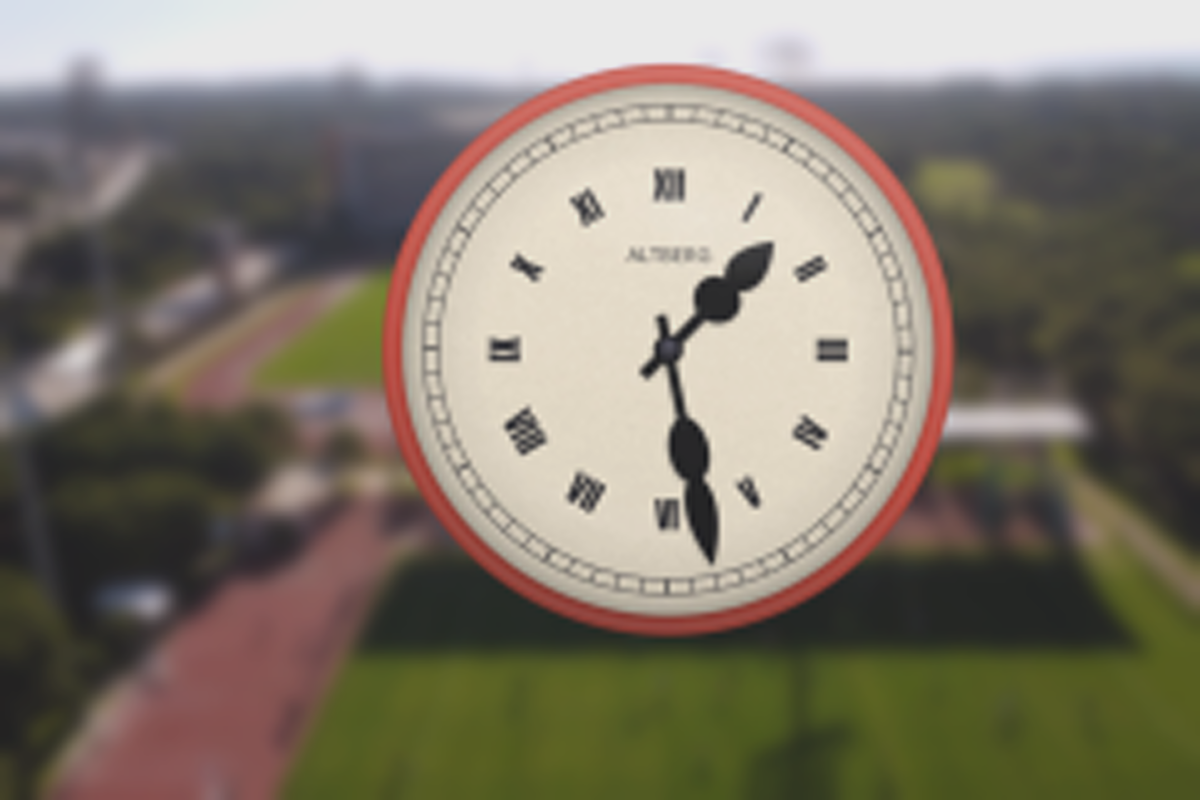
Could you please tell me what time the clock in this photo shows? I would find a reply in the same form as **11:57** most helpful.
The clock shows **1:28**
